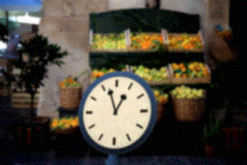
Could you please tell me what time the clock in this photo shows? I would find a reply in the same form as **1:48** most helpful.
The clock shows **12:57**
